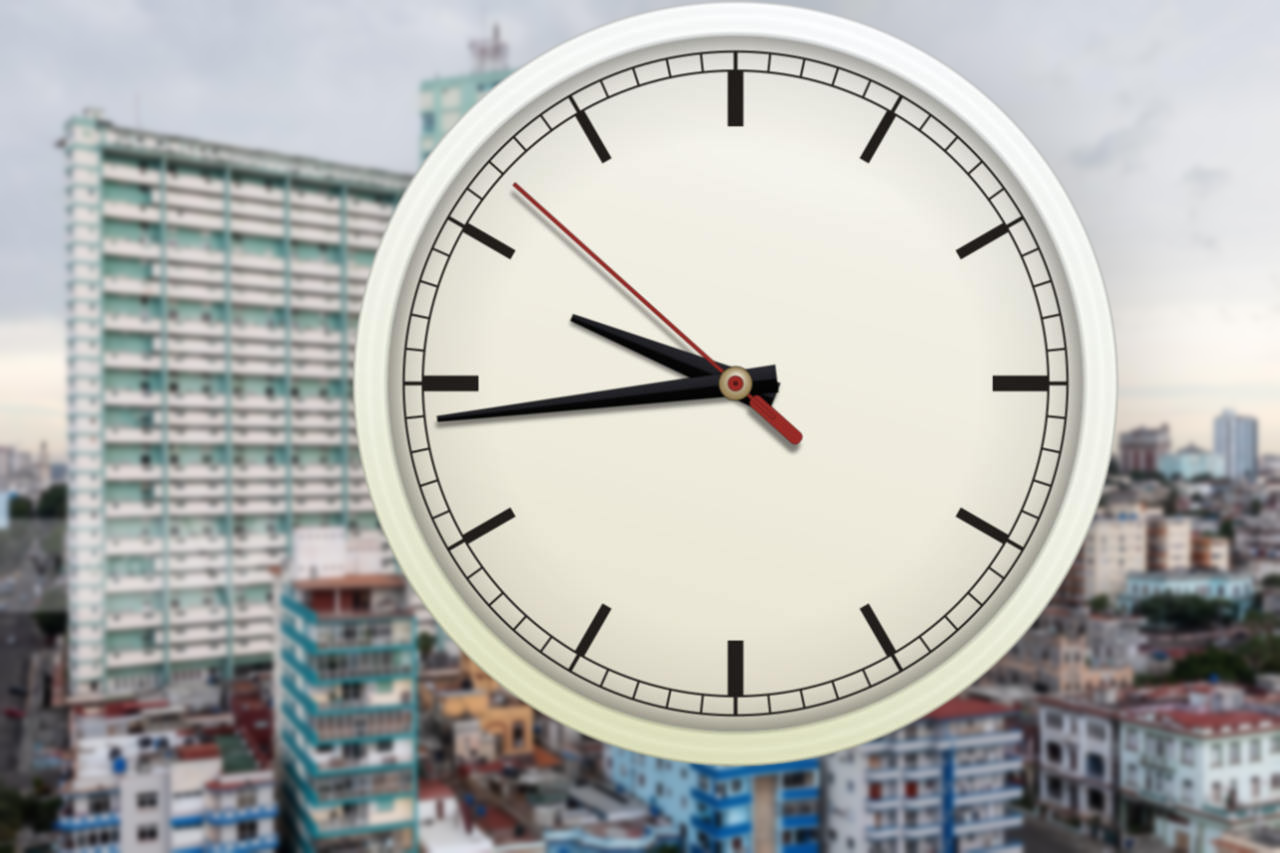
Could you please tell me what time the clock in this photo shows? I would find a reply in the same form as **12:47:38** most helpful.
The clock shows **9:43:52**
